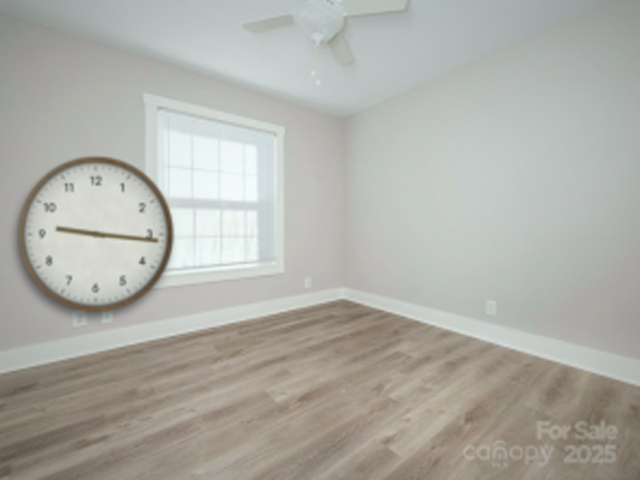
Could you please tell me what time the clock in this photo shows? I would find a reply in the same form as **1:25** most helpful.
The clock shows **9:16**
